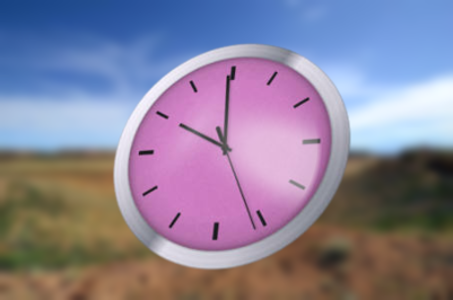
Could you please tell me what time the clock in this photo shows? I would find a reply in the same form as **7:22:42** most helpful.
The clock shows **9:59:26**
